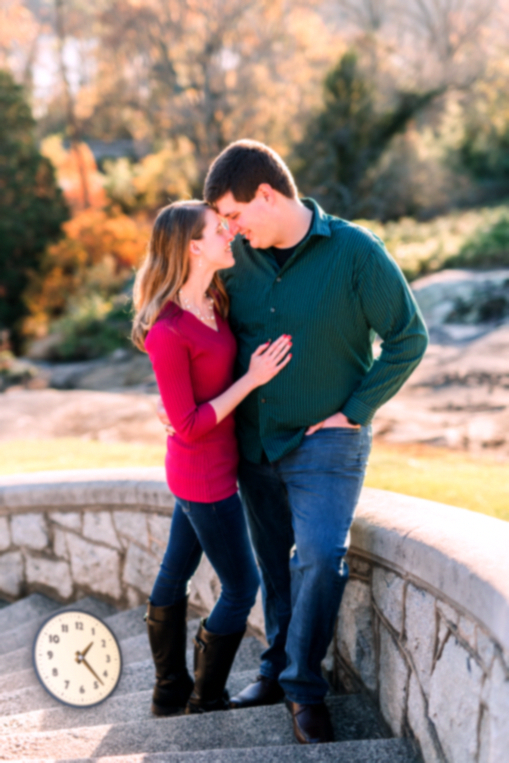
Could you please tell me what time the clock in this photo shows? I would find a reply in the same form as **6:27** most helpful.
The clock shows **1:23**
